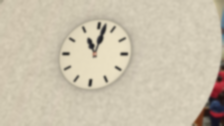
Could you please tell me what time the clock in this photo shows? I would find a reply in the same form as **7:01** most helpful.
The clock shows **11:02**
